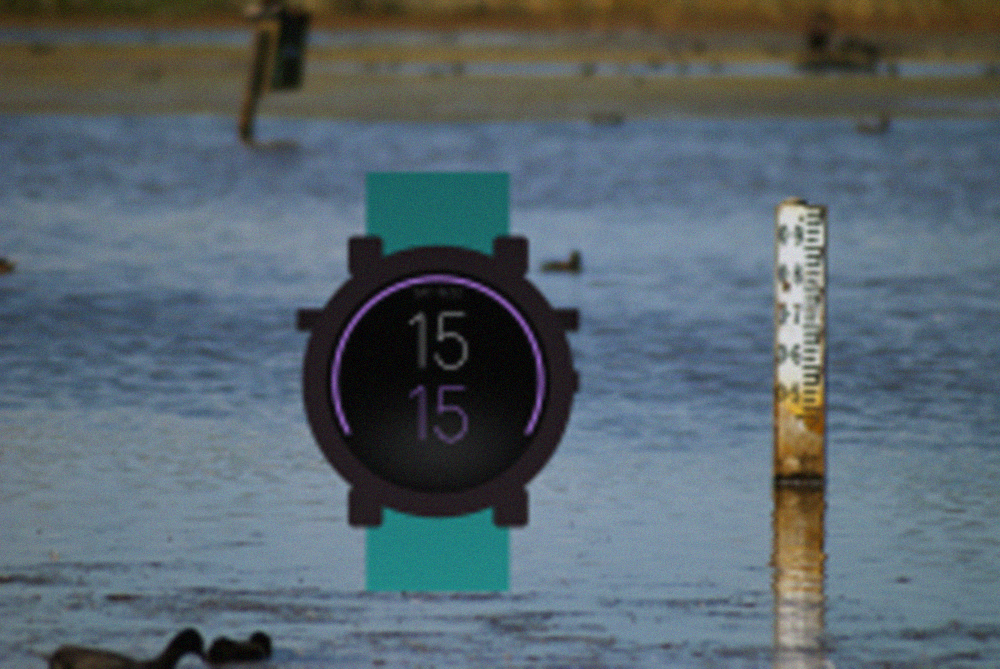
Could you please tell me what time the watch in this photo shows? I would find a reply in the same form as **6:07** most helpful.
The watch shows **15:15**
